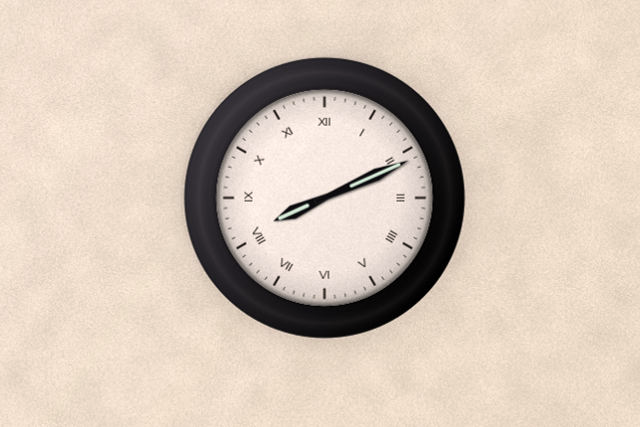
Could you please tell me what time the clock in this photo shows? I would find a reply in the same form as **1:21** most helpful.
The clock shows **8:11**
